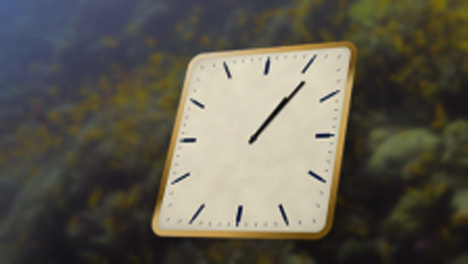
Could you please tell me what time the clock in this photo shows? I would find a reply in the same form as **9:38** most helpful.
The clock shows **1:06**
